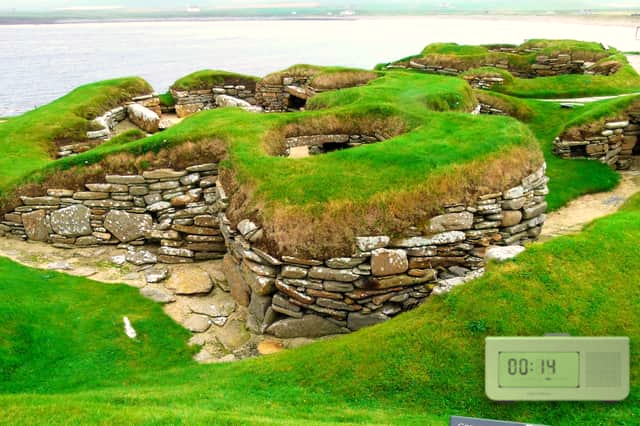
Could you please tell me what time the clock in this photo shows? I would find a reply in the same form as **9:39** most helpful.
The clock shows **0:14**
